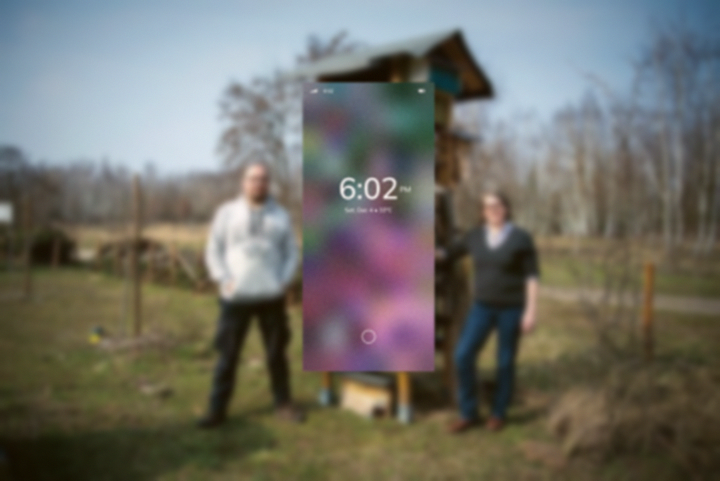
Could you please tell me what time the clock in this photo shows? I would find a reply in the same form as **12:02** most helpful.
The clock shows **6:02**
